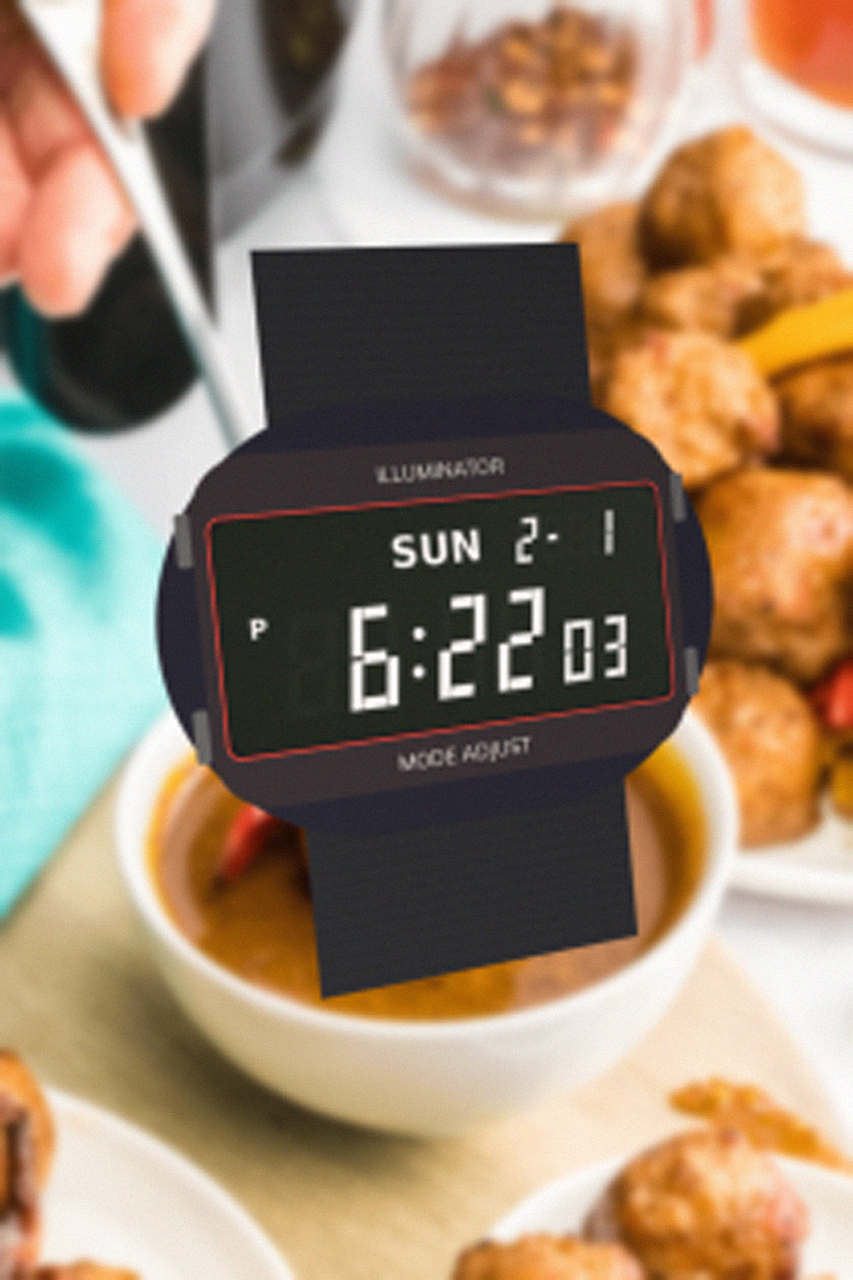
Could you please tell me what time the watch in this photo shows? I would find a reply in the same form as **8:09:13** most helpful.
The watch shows **6:22:03**
